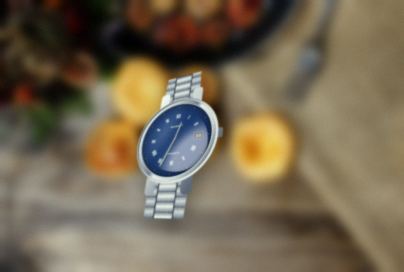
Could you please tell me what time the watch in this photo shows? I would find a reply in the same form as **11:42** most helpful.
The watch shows **12:34**
